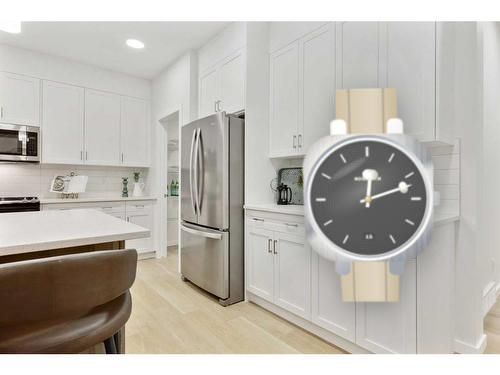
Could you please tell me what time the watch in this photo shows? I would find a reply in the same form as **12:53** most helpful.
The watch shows **12:12**
